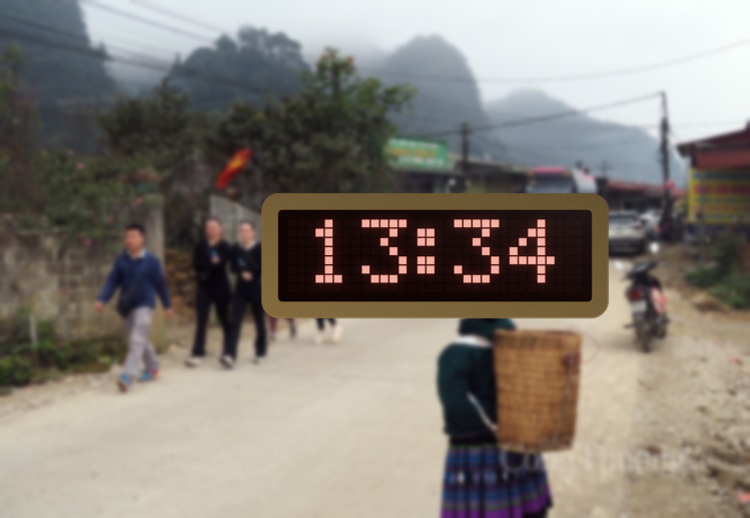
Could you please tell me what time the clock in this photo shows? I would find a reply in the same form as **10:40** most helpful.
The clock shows **13:34**
